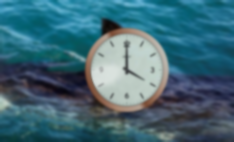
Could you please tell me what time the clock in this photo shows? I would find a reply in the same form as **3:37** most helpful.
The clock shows **4:00**
